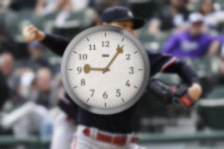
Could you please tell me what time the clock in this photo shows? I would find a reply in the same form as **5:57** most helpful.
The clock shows **9:06**
